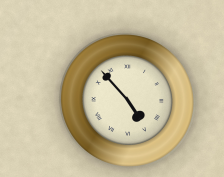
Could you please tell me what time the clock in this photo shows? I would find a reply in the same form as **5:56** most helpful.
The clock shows **4:53**
